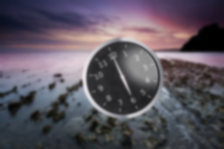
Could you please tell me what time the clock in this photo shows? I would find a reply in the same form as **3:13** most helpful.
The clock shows **6:00**
